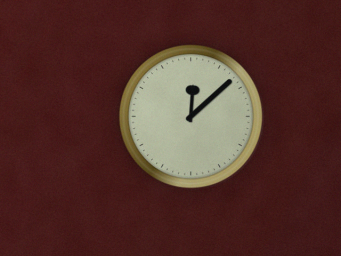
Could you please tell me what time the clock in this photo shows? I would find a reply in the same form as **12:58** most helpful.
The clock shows **12:08**
